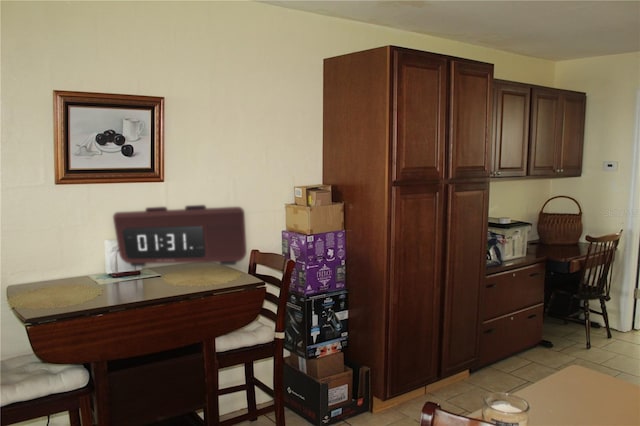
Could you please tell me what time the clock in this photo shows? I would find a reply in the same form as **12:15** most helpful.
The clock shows **1:31**
